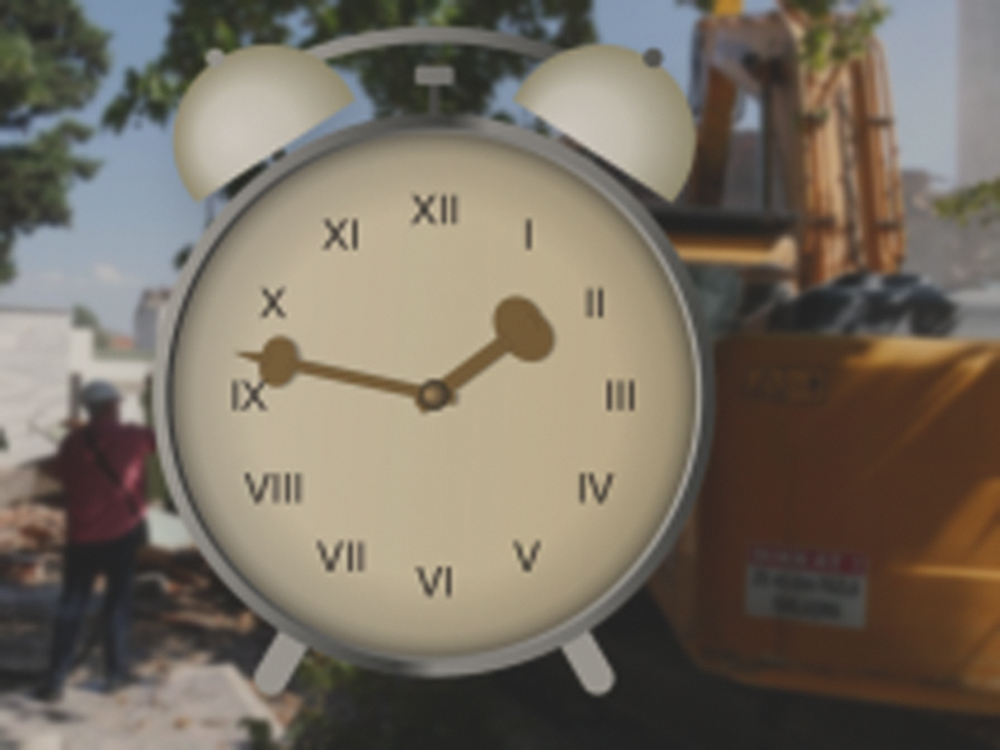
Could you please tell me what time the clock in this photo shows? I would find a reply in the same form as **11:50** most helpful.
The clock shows **1:47**
